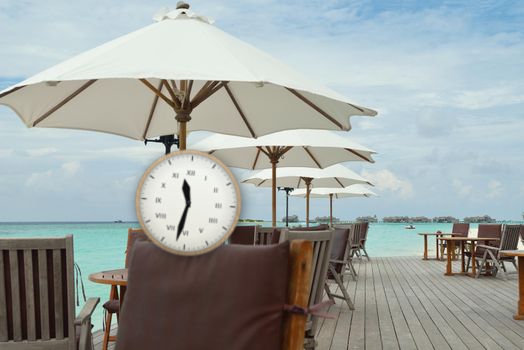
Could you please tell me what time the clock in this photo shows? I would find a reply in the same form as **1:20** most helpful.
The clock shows **11:32**
